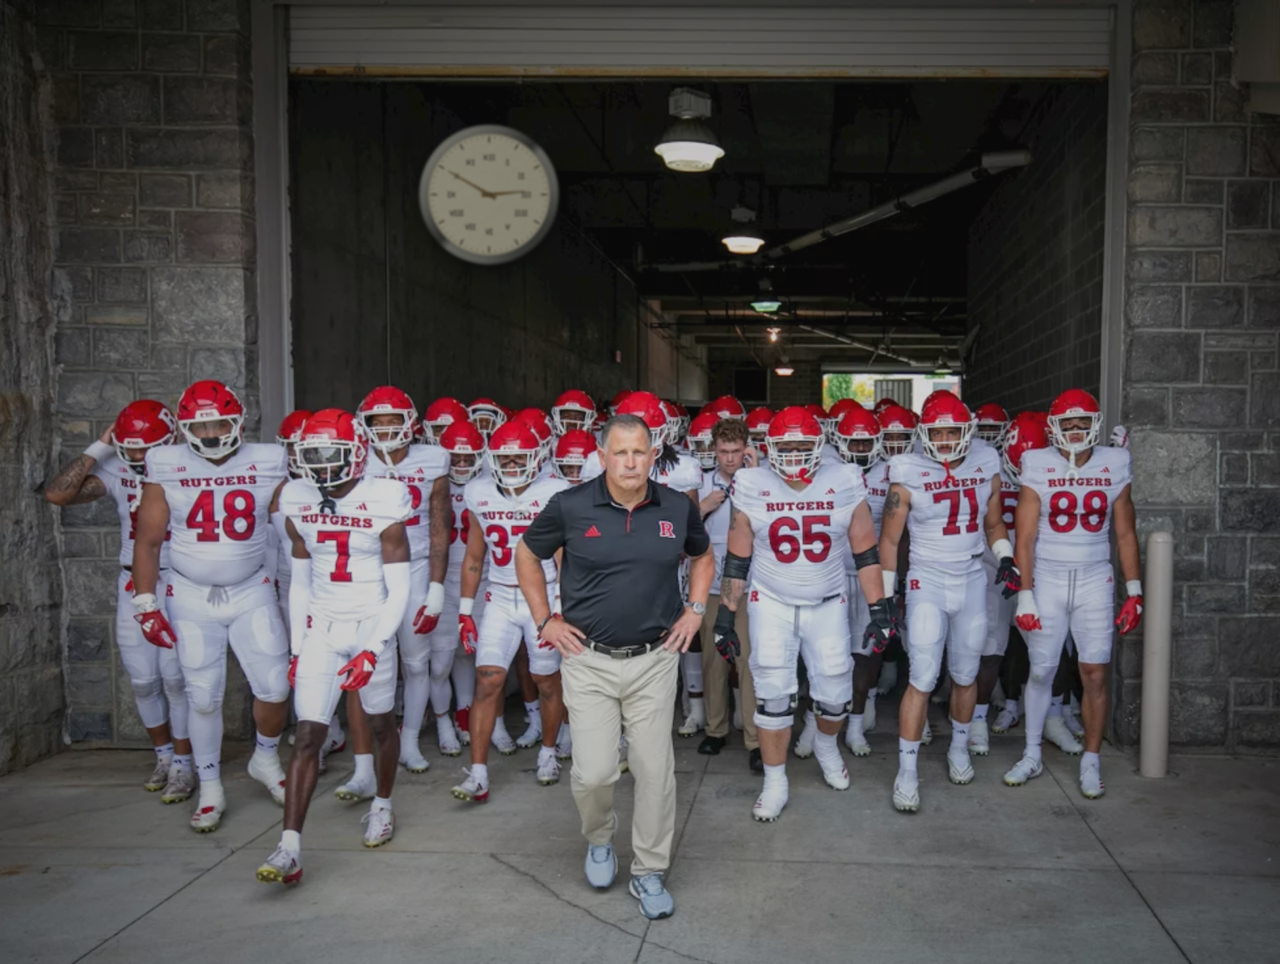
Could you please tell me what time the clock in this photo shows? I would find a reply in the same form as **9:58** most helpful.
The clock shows **2:50**
